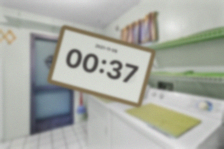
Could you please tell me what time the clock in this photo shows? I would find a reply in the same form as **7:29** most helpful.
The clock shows **0:37**
